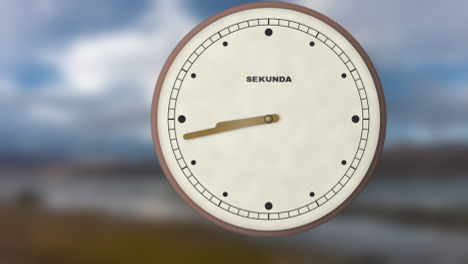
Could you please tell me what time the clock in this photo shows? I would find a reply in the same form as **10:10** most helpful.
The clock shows **8:43**
